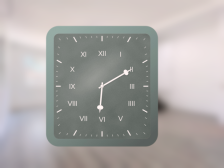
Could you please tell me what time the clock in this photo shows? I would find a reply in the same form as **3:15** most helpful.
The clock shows **6:10**
